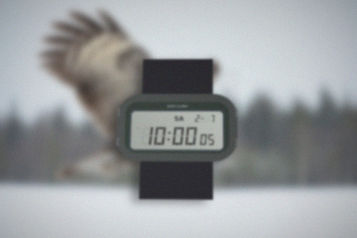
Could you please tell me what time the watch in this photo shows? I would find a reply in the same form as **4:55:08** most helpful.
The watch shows **10:00:05**
